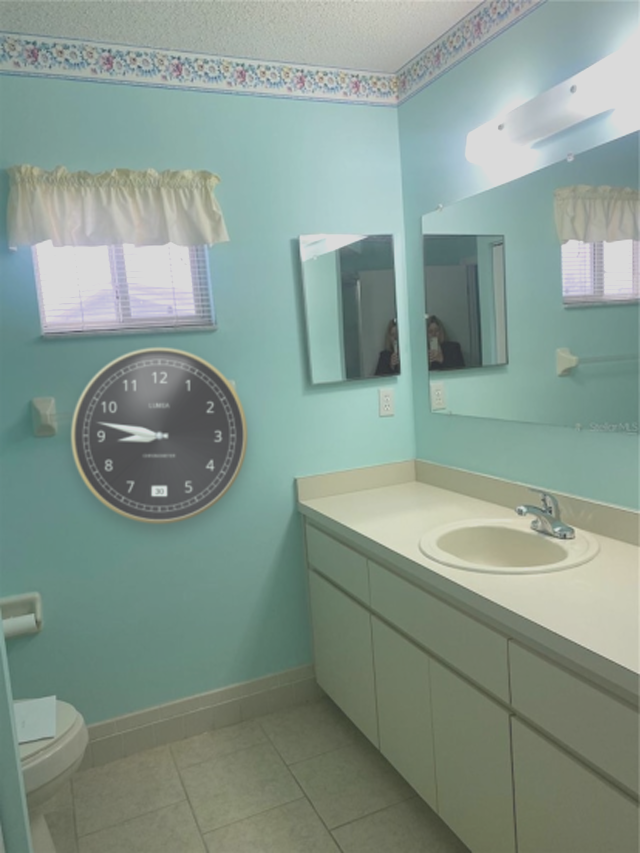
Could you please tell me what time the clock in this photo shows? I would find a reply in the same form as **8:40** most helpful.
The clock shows **8:47**
